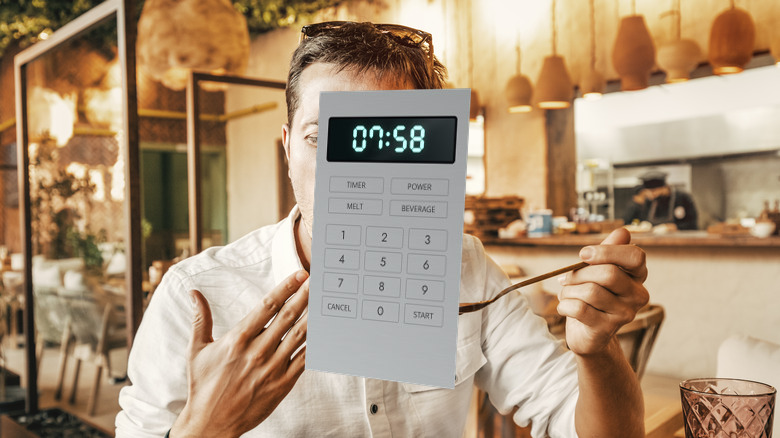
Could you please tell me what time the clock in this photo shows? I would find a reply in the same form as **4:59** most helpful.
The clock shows **7:58**
